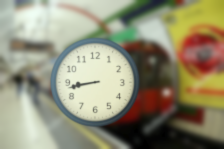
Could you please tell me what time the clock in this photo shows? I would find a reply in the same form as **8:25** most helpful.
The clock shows **8:43**
